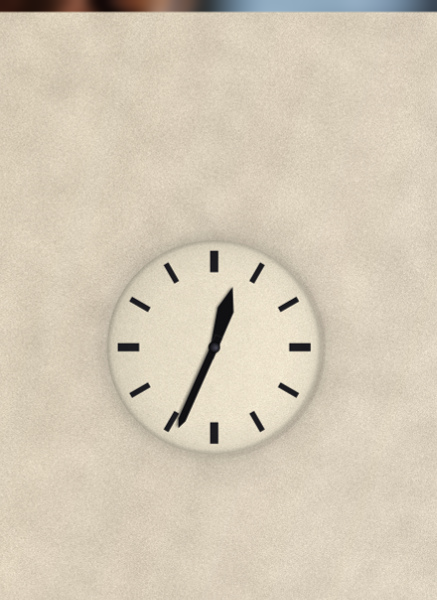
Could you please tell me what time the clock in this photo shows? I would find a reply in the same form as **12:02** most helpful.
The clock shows **12:34**
